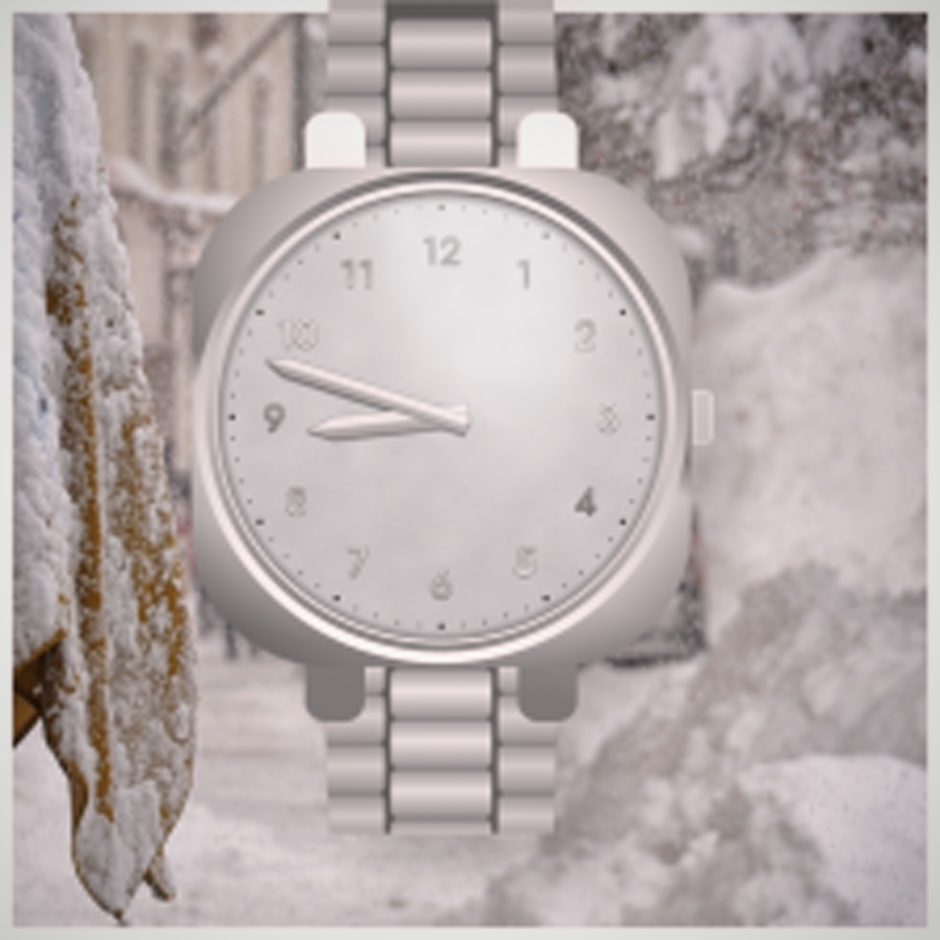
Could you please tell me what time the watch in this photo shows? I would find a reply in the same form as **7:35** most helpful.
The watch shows **8:48**
